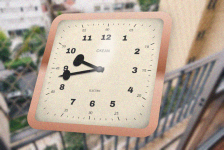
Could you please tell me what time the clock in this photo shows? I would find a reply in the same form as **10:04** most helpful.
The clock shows **9:43**
